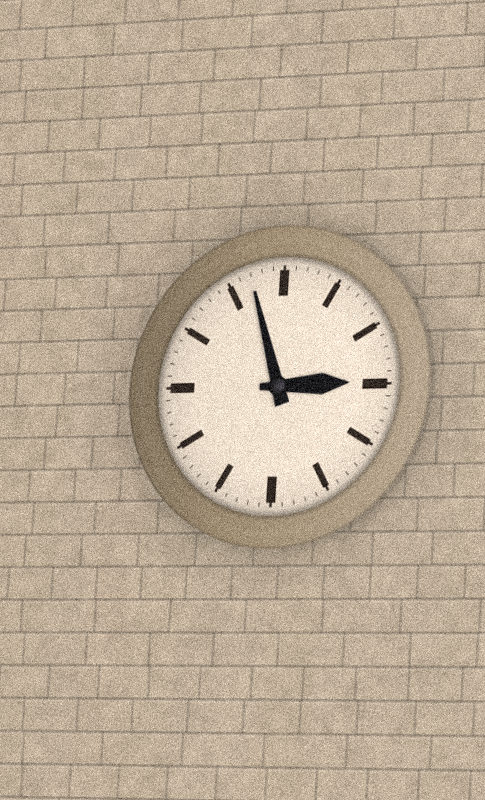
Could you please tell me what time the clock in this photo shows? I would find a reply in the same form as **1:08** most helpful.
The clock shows **2:57**
